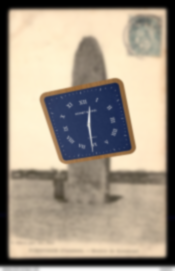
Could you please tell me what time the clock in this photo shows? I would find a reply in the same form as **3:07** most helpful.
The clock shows **12:31**
